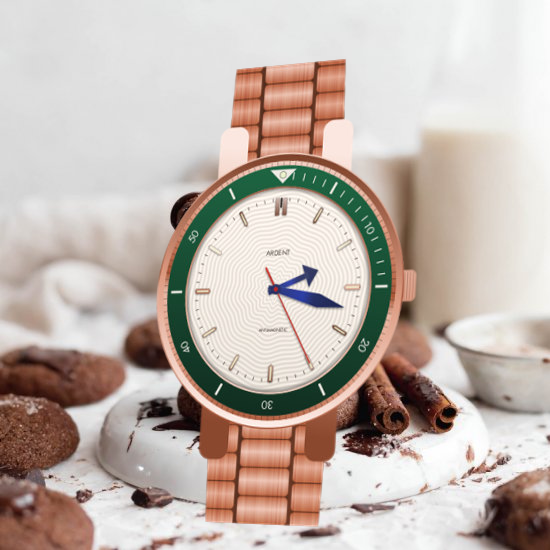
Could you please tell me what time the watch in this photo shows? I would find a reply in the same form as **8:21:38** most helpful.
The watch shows **2:17:25**
